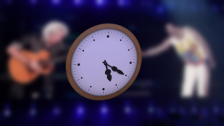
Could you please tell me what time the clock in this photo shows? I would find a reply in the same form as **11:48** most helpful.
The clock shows **5:20**
